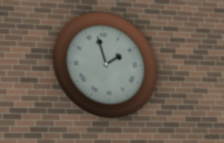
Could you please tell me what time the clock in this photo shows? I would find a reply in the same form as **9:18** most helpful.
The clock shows **1:58**
